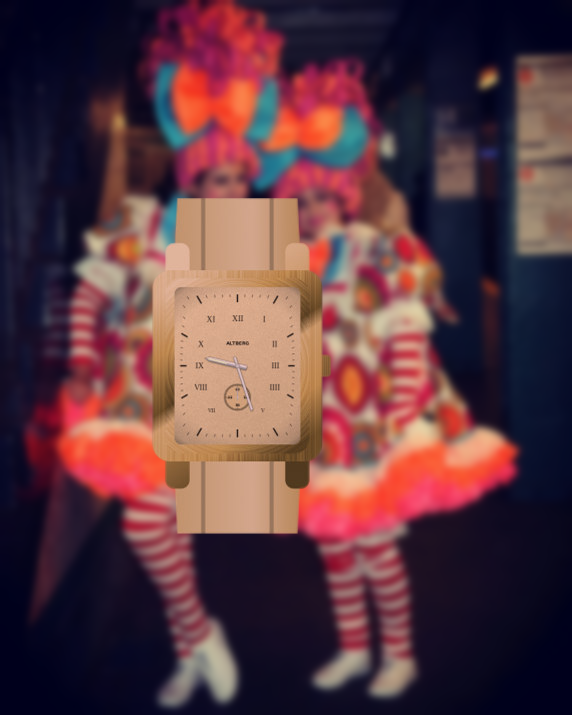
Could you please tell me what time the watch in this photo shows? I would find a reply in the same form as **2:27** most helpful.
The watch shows **9:27**
